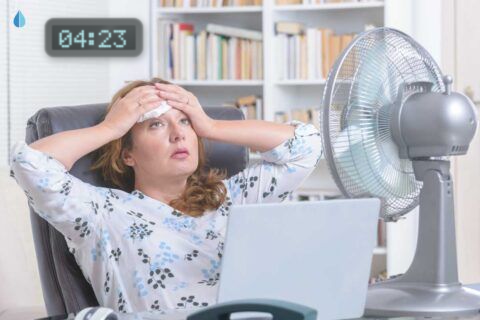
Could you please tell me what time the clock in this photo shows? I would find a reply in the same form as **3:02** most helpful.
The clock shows **4:23**
